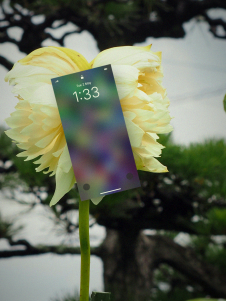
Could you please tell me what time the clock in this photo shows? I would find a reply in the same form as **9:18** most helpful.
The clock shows **1:33**
